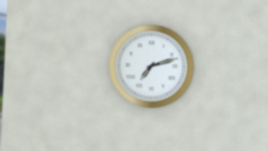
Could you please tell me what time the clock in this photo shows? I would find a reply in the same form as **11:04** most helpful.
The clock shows **7:12**
